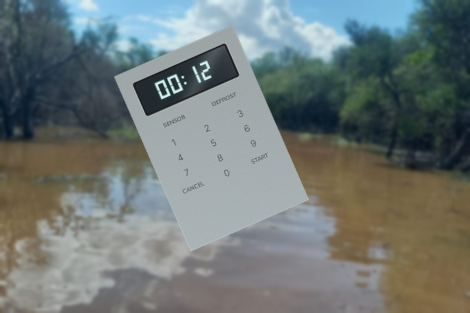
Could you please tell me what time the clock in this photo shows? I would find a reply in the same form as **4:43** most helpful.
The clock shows **0:12**
